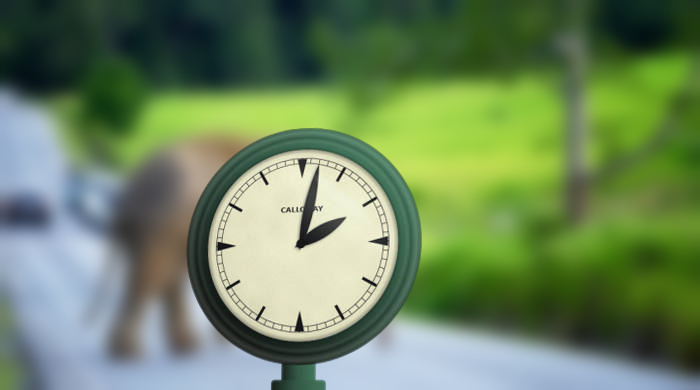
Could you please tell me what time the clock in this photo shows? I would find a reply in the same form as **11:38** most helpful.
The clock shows **2:02**
